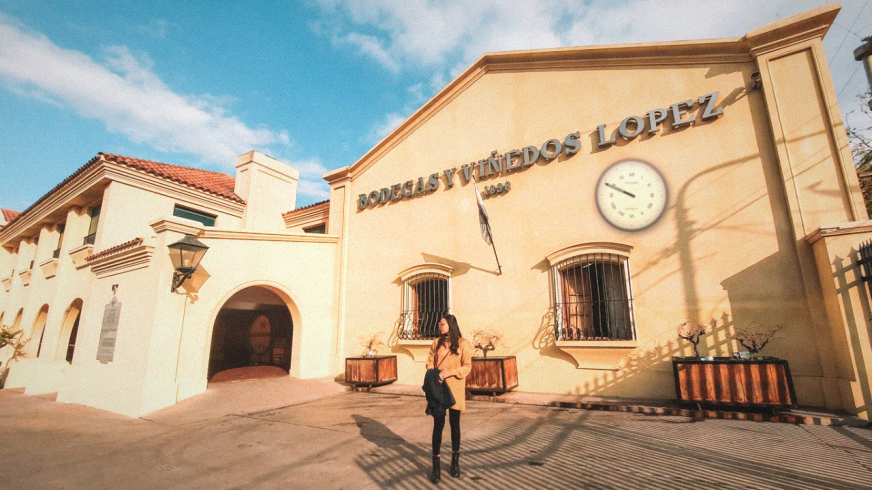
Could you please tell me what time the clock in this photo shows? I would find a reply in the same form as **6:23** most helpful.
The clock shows **9:49**
